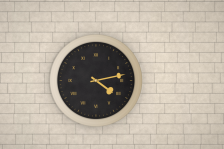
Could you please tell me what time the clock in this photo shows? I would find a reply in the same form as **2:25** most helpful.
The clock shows **4:13**
